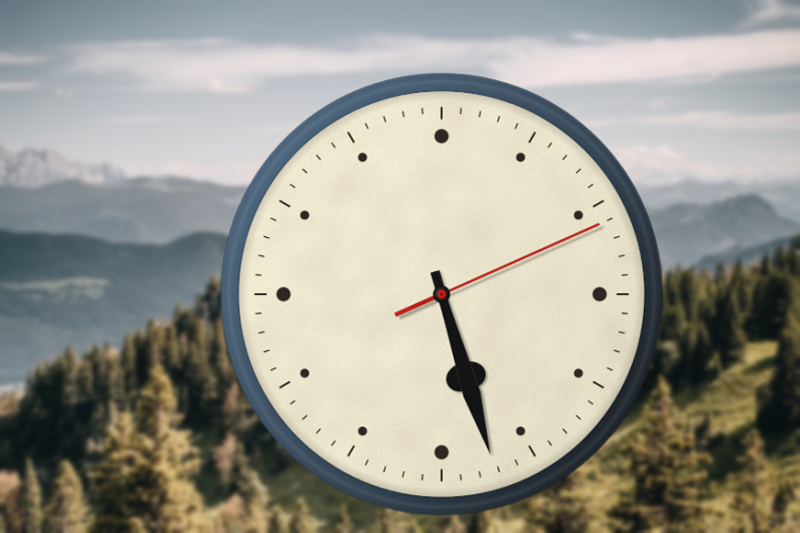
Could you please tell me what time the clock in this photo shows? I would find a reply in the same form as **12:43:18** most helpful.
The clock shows **5:27:11**
